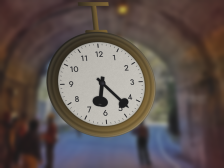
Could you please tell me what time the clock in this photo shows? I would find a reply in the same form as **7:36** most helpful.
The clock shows **6:23**
